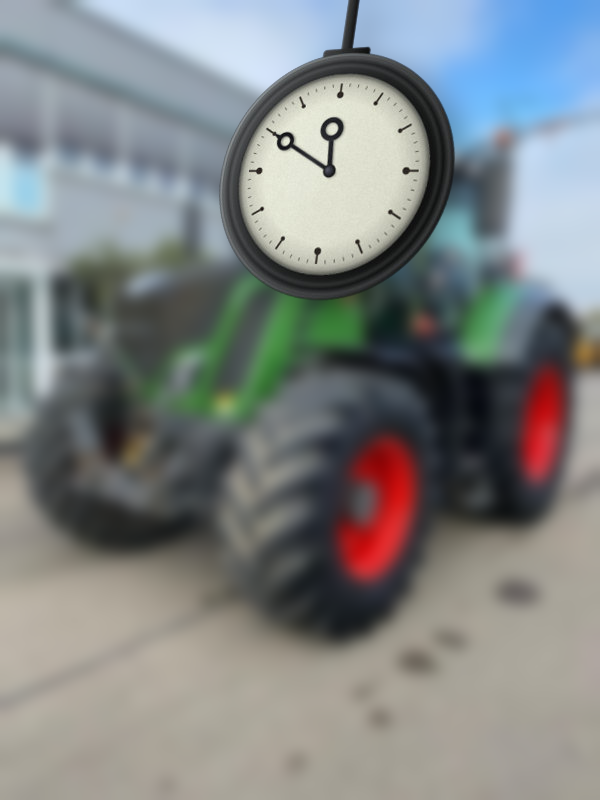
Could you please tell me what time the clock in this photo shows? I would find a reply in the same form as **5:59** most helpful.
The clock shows **11:50**
